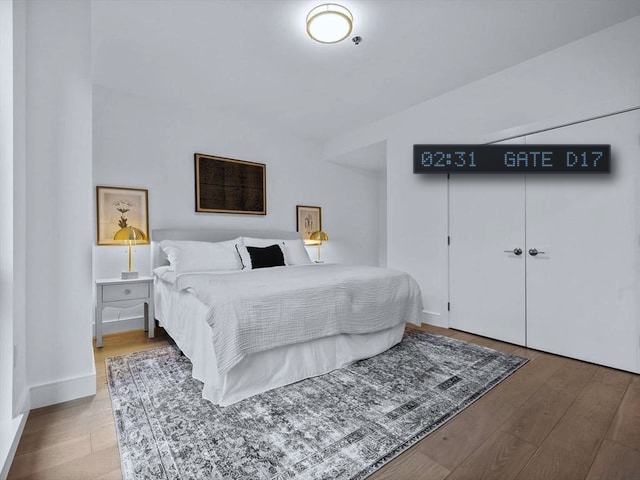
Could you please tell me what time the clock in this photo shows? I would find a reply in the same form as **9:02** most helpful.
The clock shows **2:31**
